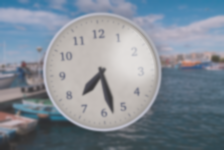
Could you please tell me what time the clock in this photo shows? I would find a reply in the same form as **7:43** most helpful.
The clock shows **7:28**
